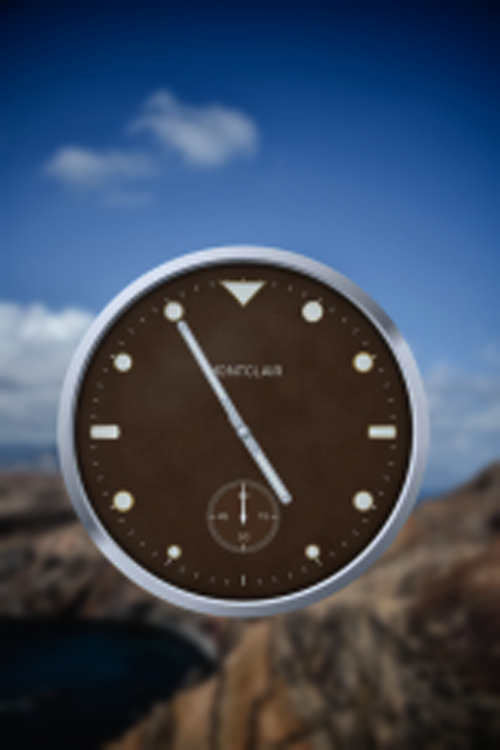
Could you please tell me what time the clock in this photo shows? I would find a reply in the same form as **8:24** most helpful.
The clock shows **4:55**
